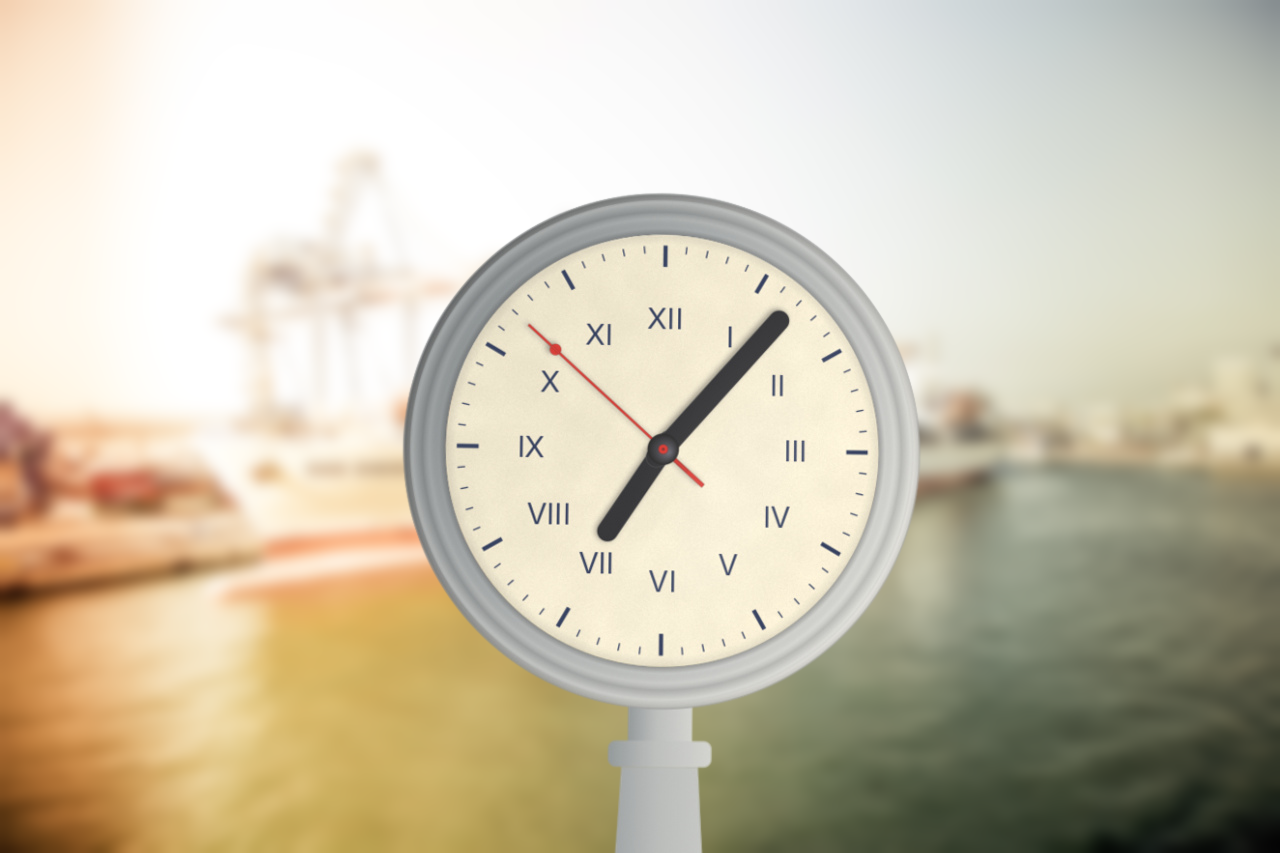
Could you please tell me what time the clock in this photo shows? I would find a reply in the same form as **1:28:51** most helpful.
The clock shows **7:06:52**
